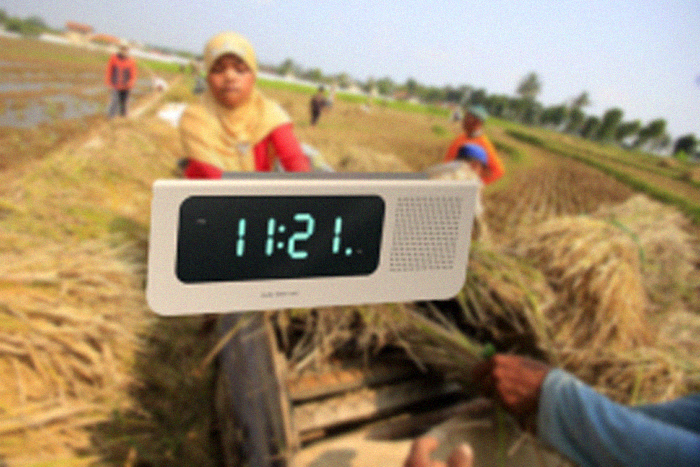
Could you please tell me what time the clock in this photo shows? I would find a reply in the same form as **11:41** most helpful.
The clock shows **11:21**
